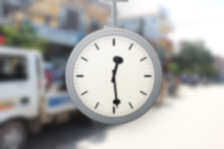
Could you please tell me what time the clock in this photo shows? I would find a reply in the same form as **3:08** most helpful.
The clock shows **12:29**
